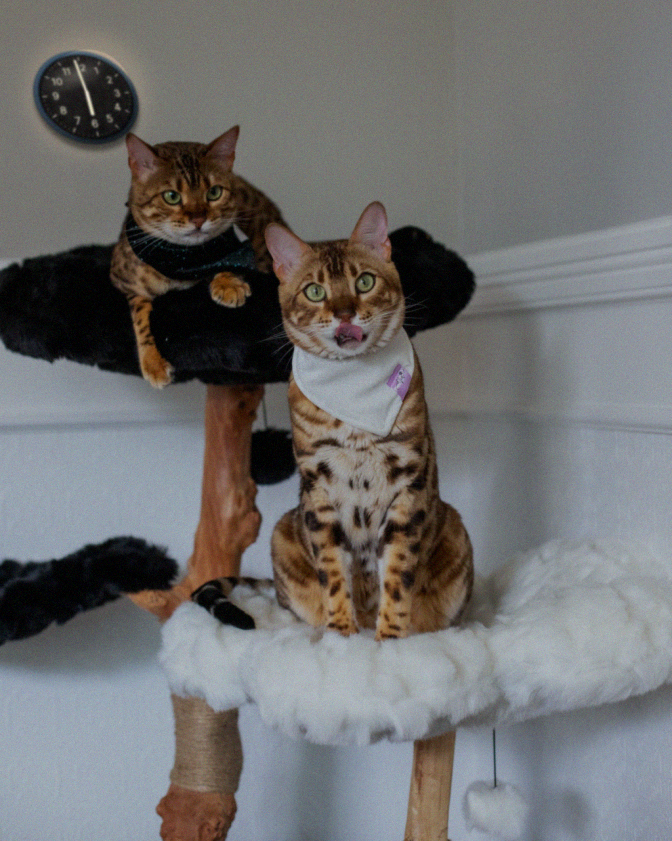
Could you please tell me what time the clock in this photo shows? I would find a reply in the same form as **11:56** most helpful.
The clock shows **5:59**
